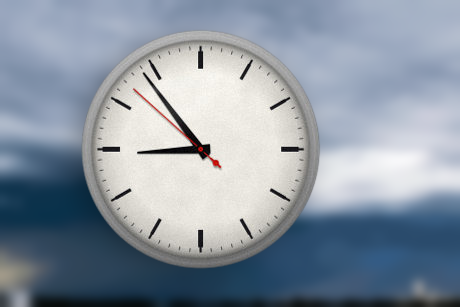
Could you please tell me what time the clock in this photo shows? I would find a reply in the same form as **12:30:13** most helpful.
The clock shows **8:53:52**
